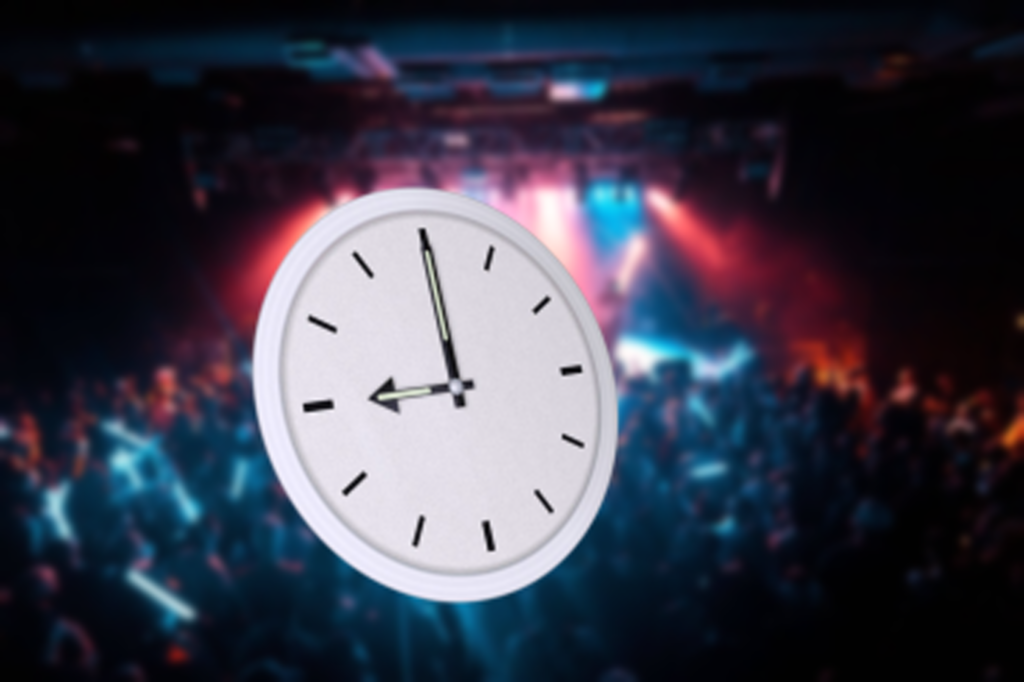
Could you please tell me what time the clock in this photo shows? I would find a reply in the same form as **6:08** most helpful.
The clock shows **9:00**
